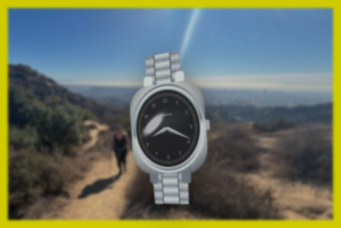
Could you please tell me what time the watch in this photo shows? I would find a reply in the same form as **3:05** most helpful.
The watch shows **8:19**
